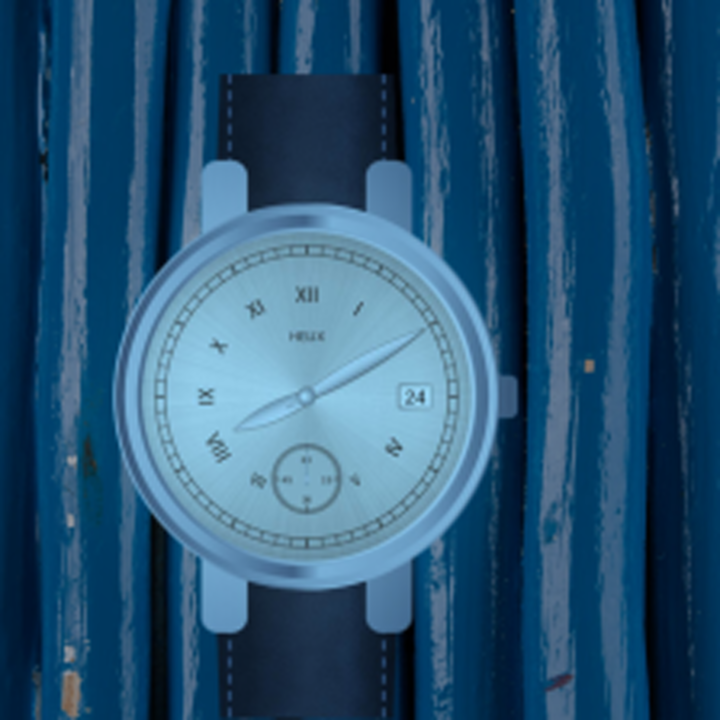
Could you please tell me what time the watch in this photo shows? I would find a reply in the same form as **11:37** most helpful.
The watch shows **8:10**
